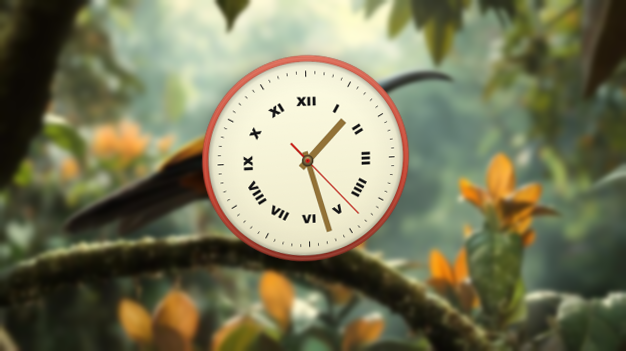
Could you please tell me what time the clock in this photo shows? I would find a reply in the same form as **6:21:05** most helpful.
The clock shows **1:27:23**
